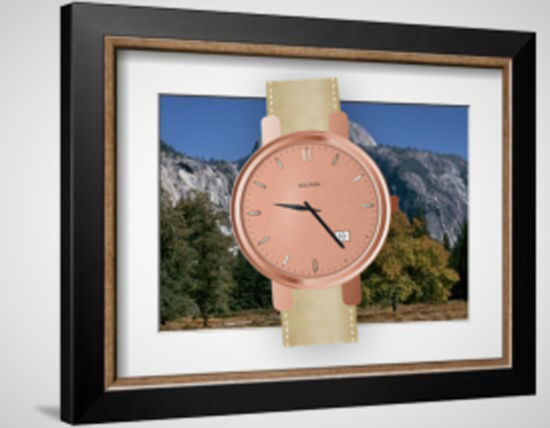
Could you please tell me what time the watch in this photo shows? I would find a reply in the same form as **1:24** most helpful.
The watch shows **9:24**
